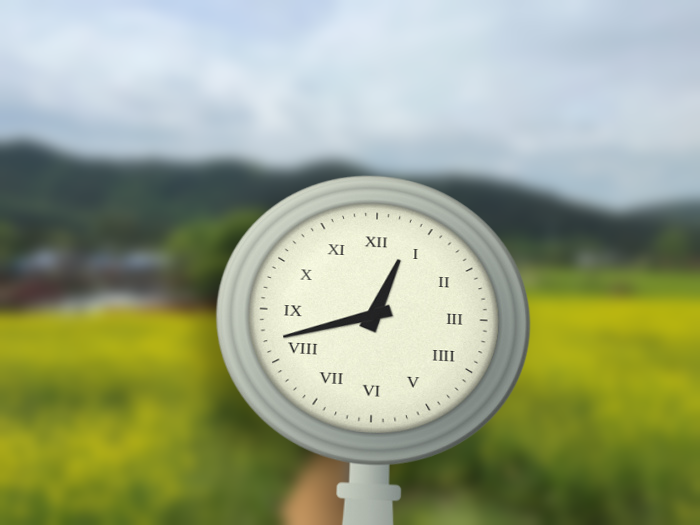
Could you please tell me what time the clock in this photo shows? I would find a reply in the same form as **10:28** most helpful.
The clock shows **12:42**
